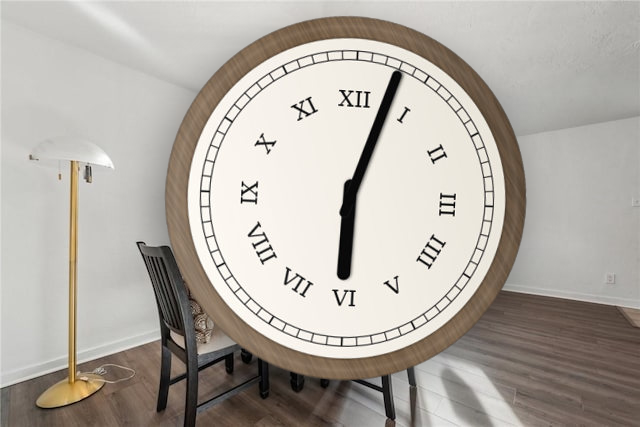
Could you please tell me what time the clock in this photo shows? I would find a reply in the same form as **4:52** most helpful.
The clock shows **6:03**
